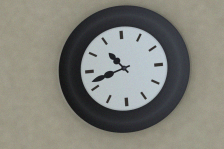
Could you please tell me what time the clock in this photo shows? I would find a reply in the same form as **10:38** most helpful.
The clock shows **10:42**
